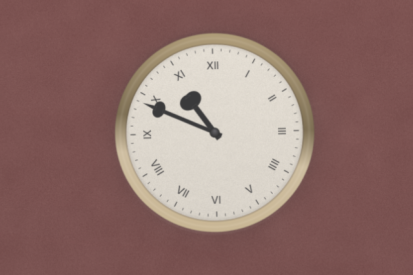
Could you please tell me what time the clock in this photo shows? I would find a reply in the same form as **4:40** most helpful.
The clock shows **10:49**
